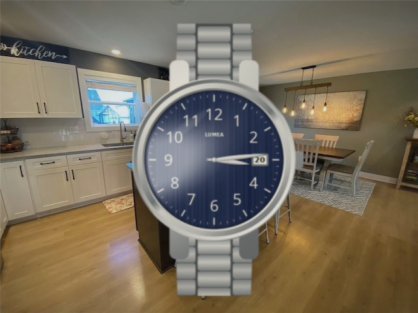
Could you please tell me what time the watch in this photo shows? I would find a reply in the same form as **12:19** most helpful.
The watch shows **3:14**
